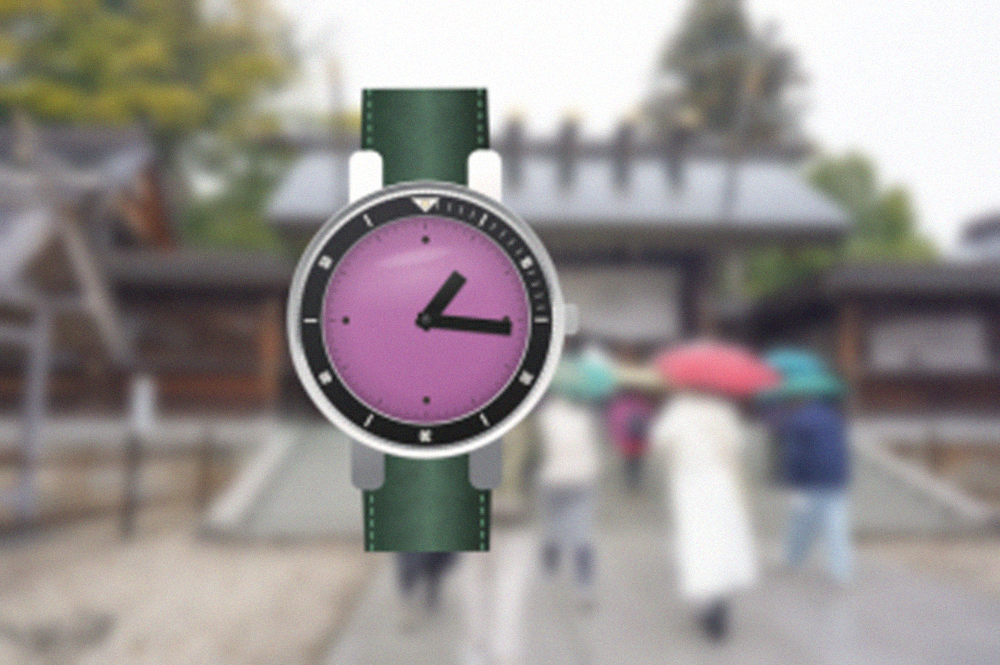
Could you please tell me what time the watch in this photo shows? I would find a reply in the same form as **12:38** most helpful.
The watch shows **1:16**
